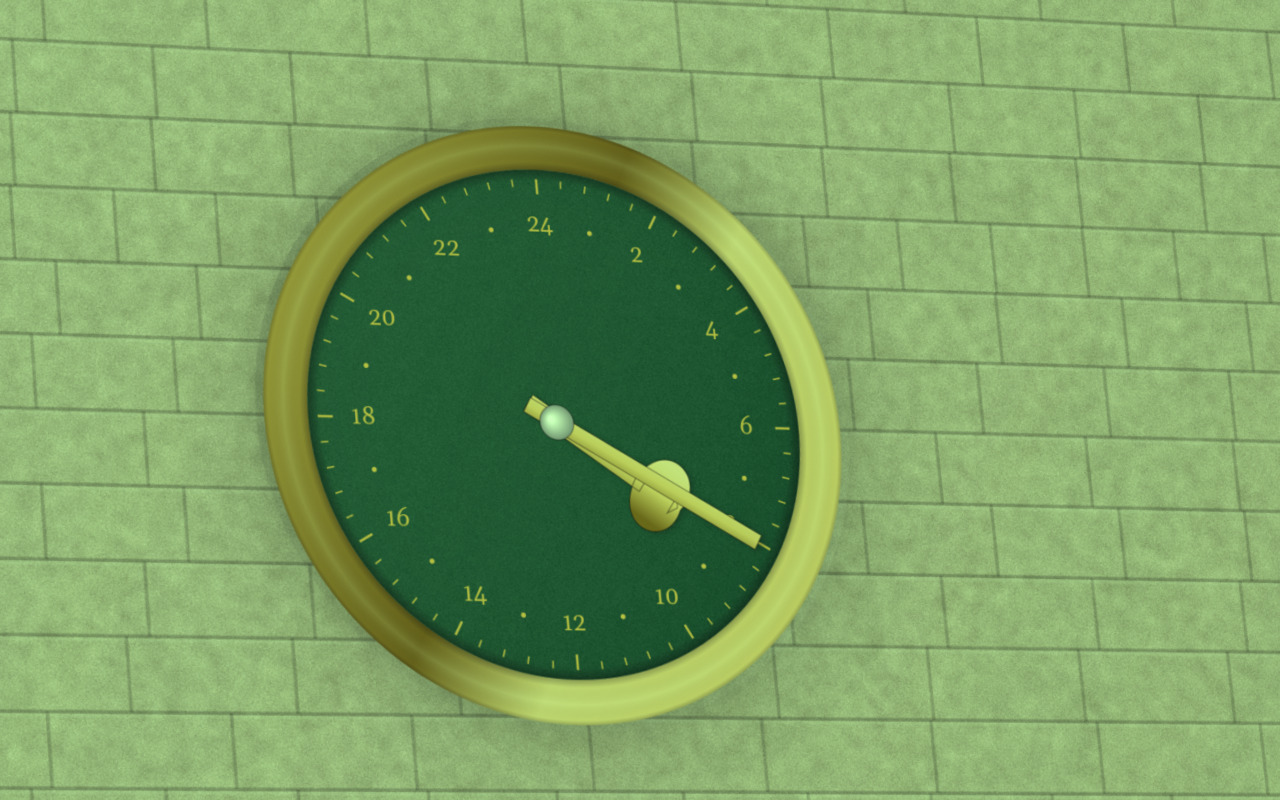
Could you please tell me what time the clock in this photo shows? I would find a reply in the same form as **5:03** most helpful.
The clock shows **8:20**
